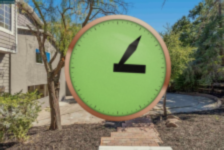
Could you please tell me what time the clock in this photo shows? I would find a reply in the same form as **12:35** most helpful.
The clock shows **3:06**
